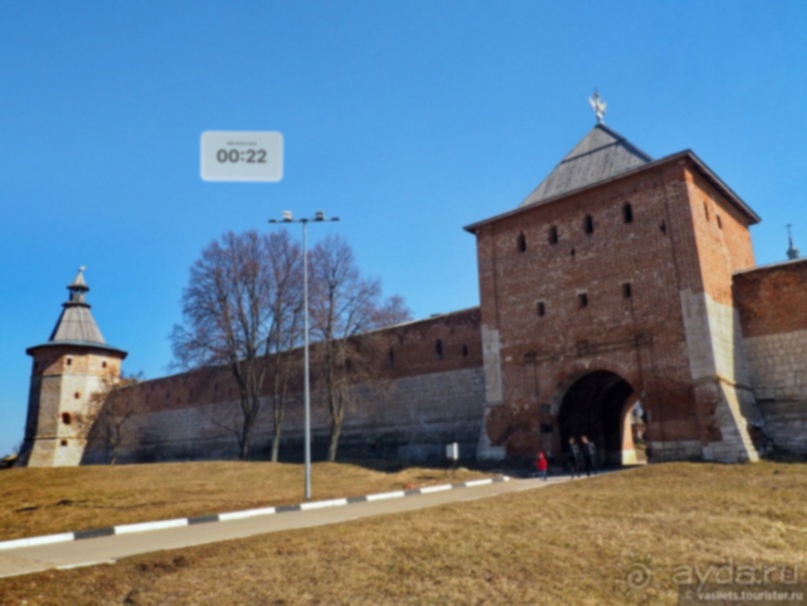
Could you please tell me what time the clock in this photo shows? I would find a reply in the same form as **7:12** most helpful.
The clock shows **0:22**
